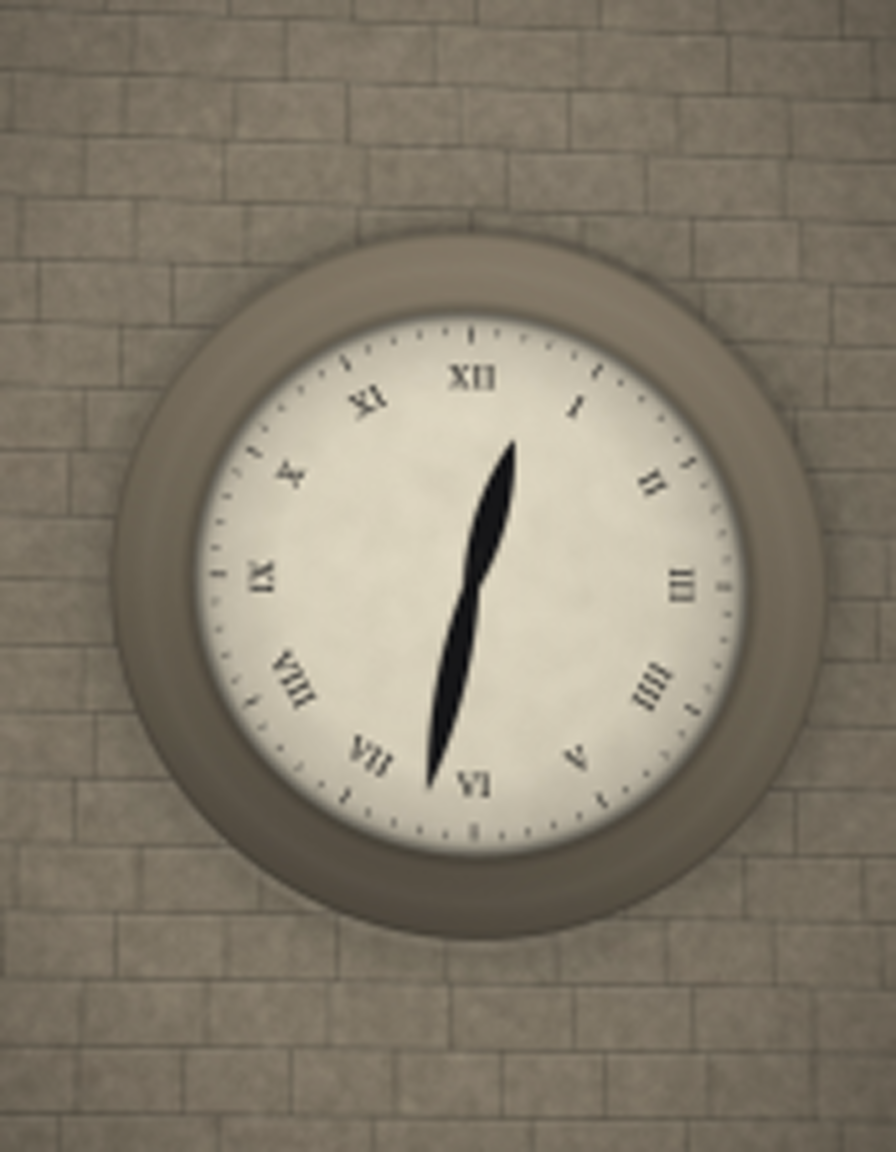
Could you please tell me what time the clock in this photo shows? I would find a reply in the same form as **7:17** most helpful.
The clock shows **12:32**
